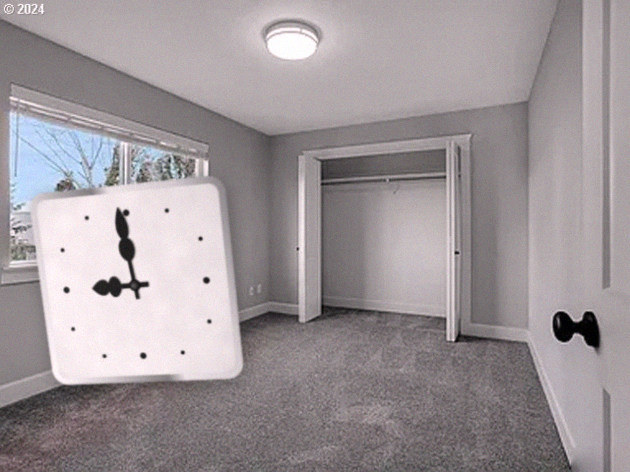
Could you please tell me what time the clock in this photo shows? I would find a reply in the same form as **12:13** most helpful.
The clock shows **8:59**
